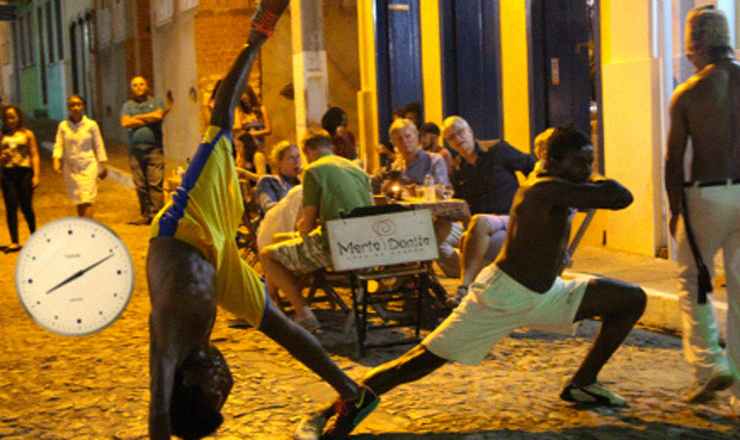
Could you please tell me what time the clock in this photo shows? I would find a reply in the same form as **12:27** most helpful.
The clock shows **8:11**
